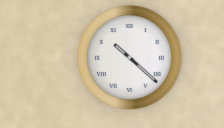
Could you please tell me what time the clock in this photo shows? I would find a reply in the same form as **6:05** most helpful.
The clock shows **10:22**
